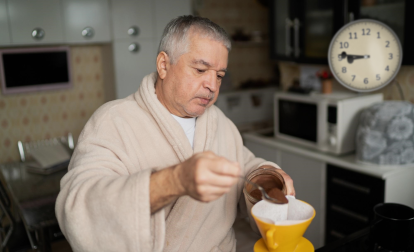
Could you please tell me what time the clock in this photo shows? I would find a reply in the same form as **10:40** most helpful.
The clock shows **8:46**
